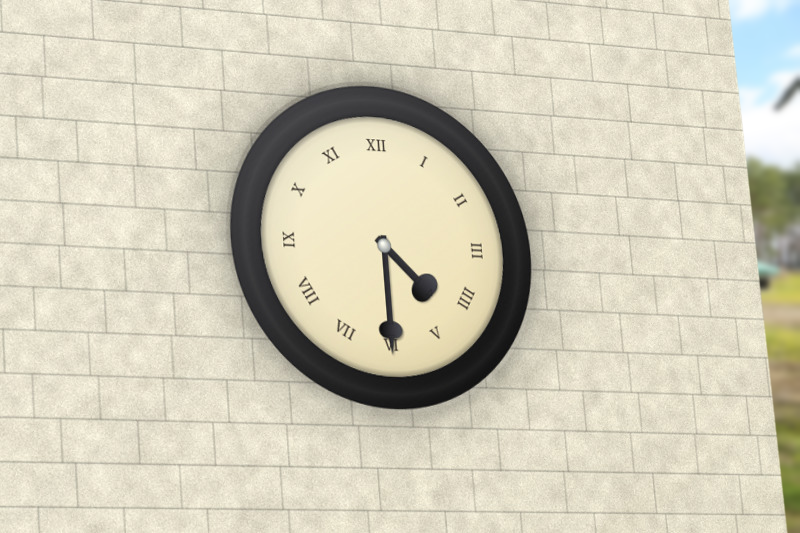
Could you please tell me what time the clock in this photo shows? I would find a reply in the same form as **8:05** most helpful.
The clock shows **4:30**
